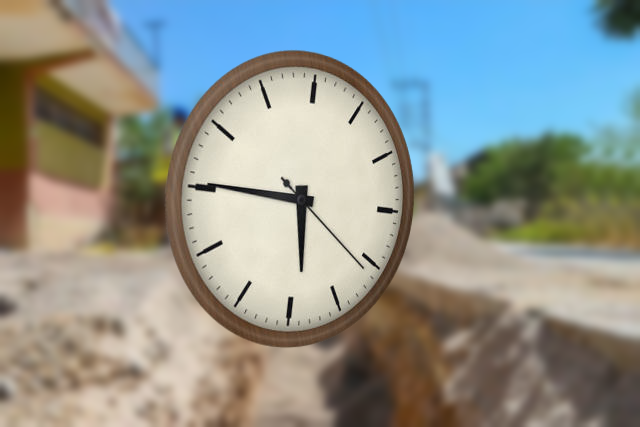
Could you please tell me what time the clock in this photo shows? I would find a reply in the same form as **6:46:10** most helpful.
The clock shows **5:45:21**
